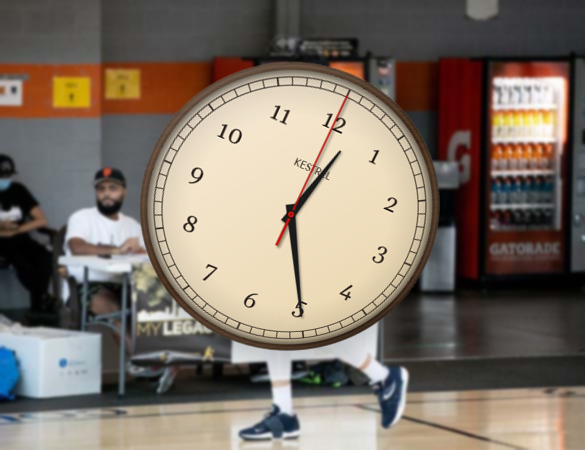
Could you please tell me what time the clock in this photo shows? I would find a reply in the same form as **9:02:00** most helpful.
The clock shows **12:25:00**
